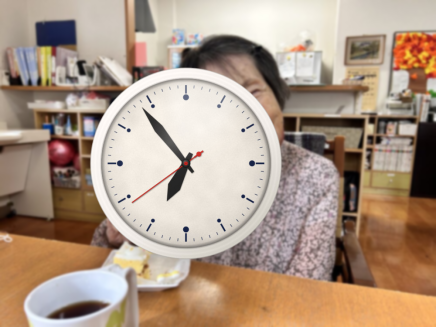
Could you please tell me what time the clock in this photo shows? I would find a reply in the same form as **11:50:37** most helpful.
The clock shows **6:53:39**
